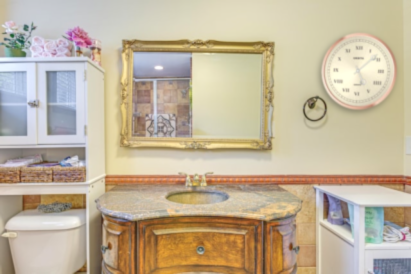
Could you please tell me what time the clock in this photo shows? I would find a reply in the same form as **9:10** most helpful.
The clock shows **5:08**
